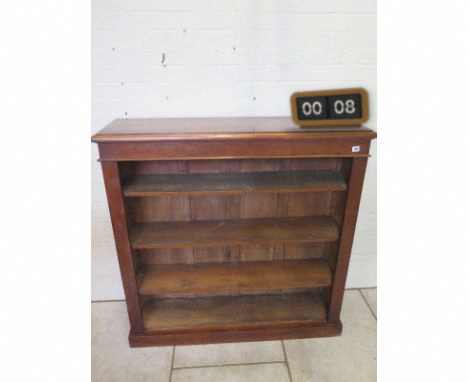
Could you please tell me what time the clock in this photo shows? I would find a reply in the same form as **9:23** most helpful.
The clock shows **0:08**
